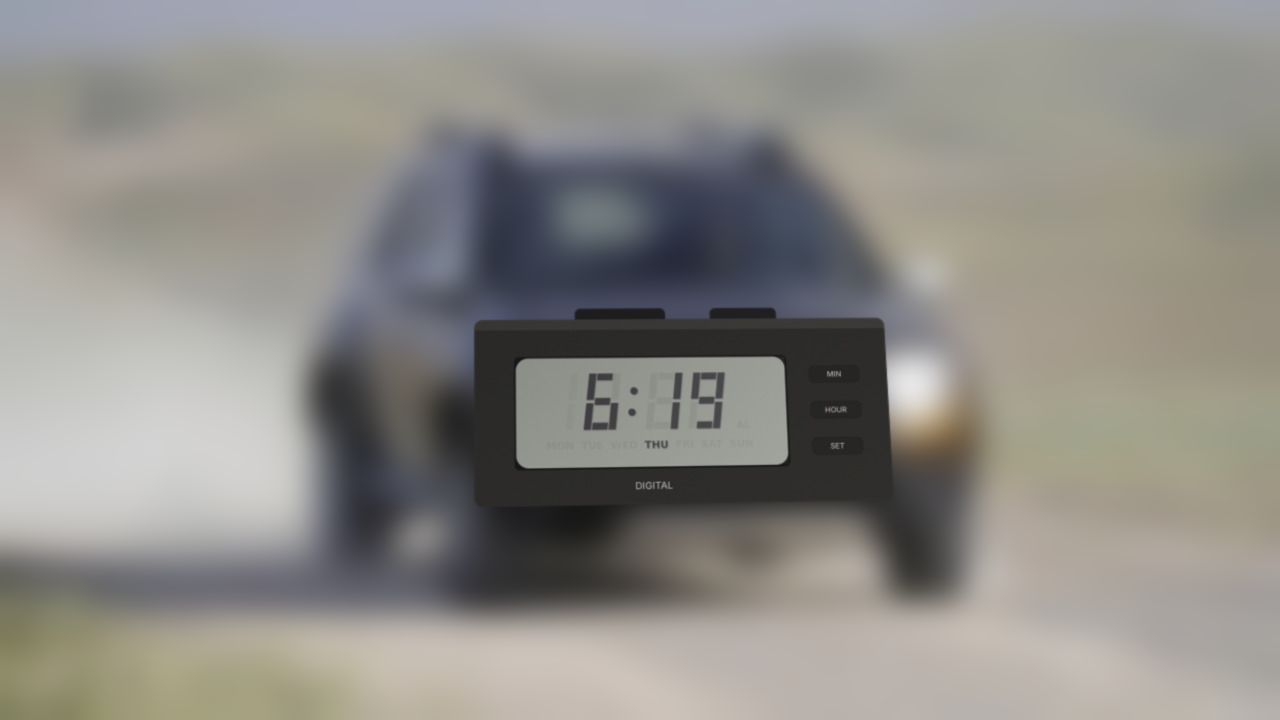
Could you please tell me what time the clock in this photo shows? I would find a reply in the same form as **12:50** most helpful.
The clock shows **6:19**
